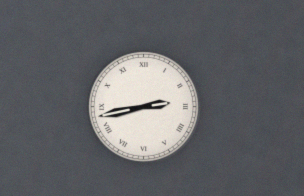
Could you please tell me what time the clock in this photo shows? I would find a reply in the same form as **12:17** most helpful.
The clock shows **2:43**
